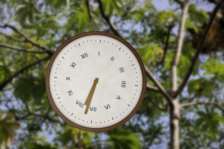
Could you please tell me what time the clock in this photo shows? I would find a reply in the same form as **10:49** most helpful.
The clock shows **7:37**
